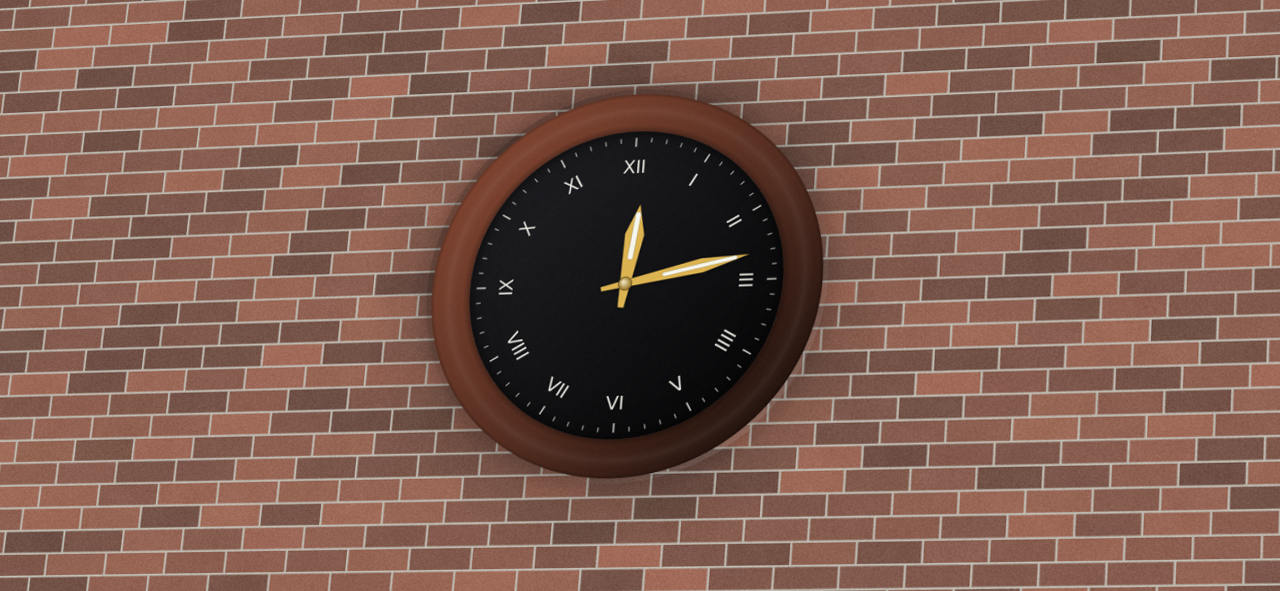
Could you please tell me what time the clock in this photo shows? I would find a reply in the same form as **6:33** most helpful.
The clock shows **12:13**
